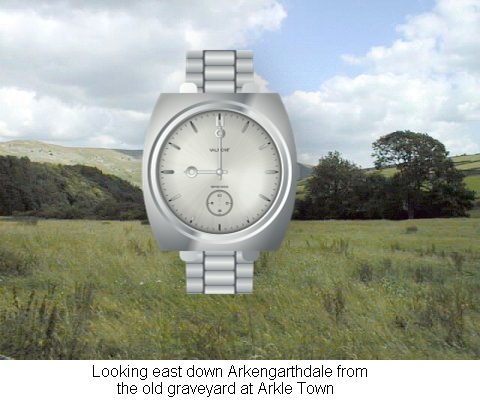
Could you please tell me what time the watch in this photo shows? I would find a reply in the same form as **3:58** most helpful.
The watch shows **9:00**
